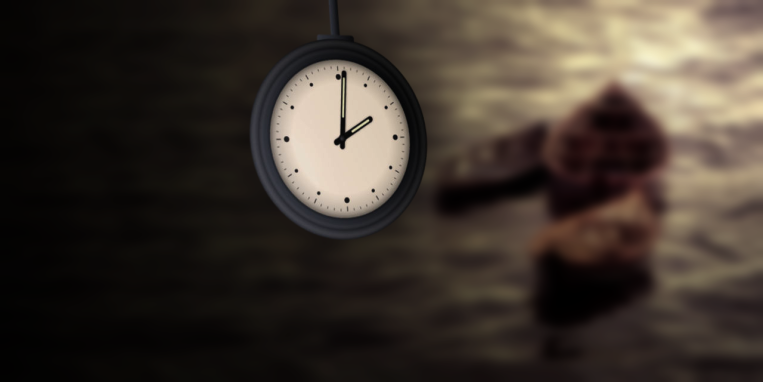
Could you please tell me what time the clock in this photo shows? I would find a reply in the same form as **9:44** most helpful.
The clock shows **2:01**
